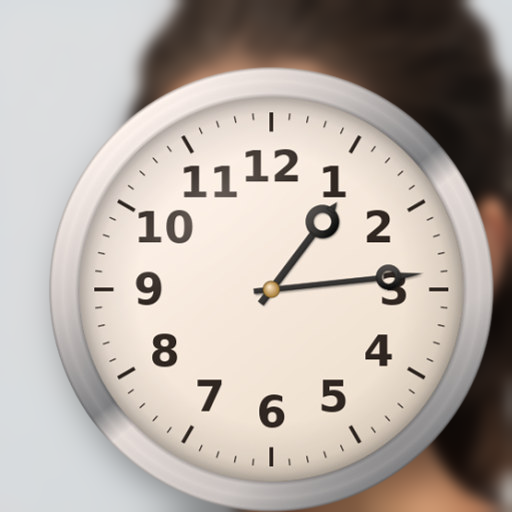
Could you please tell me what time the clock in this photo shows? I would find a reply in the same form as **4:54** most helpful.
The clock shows **1:14**
